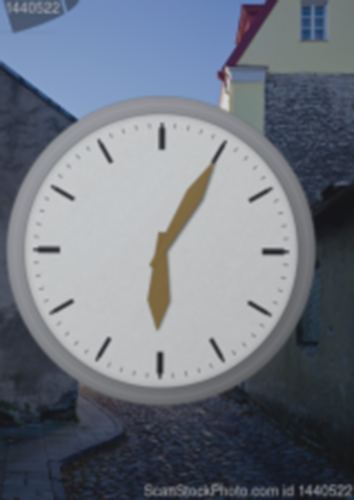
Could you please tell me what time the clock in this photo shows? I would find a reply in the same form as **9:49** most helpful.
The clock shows **6:05**
